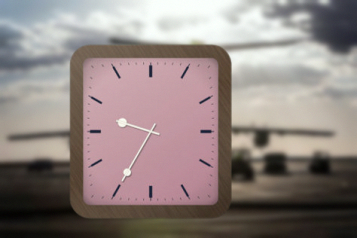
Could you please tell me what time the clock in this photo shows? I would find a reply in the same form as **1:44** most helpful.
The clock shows **9:35**
